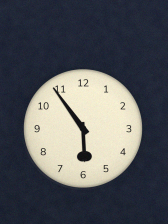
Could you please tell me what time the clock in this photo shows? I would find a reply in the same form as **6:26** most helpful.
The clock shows **5:54**
